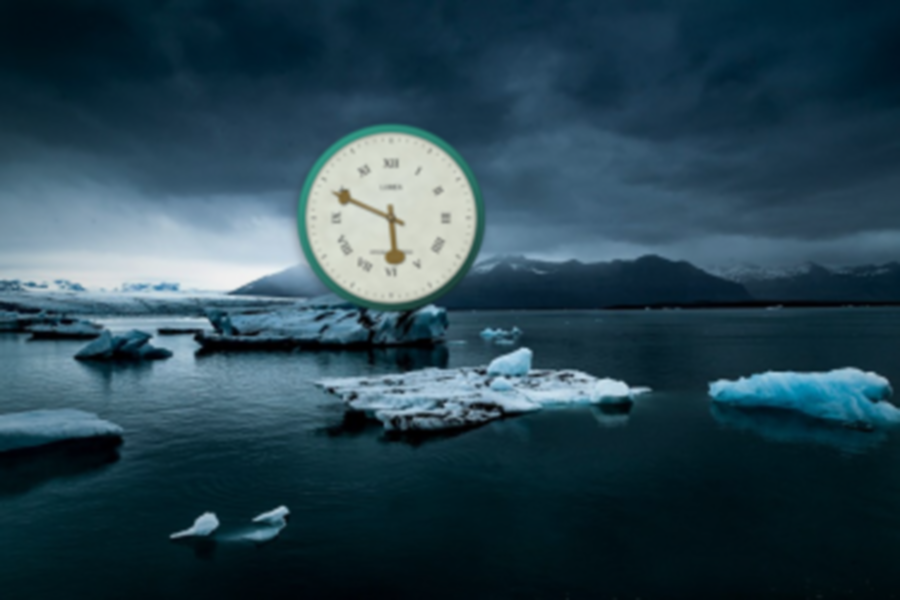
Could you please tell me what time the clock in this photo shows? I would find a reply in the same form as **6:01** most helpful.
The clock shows **5:49**
